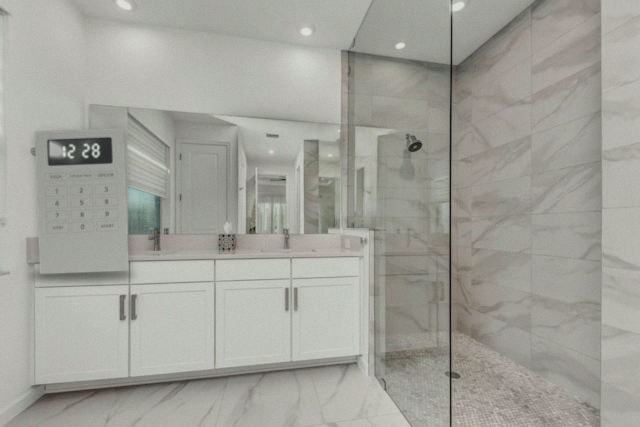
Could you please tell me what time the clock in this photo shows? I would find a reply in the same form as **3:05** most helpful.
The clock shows **12:28**
